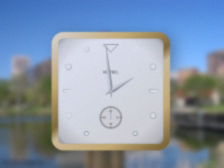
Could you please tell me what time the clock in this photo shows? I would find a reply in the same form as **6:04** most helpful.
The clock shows **1:59**
